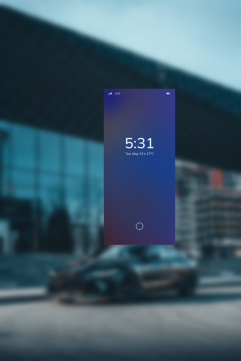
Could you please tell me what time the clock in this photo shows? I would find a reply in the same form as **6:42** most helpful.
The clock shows **5:31**
